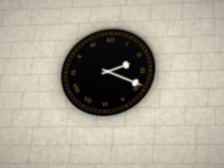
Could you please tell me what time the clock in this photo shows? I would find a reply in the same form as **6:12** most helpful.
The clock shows **2:19**
